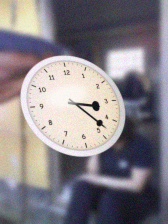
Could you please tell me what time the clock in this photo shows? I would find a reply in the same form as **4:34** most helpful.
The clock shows **3:23**
